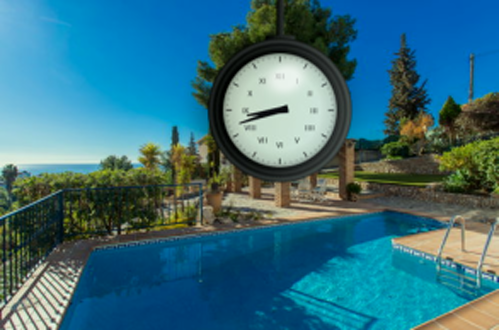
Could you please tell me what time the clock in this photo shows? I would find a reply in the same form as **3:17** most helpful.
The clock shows **8:42**
